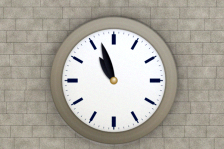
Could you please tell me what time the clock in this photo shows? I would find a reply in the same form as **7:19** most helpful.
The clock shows **10:57**
